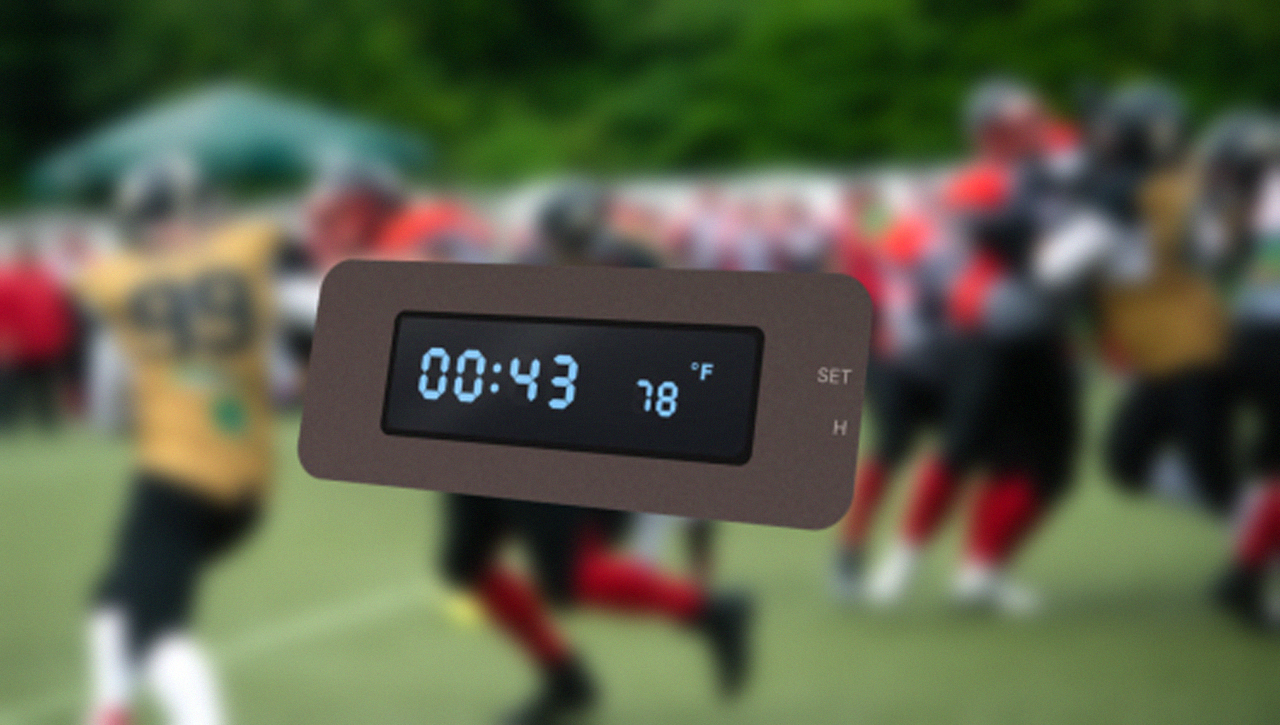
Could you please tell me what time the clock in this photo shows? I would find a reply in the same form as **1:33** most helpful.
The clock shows **0:43**
